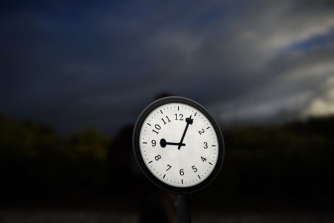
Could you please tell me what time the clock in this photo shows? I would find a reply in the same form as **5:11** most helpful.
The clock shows **9:04**
